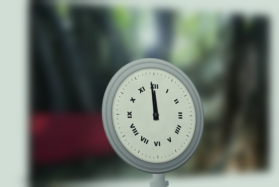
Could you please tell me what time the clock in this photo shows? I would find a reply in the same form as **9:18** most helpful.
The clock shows **11:59**
